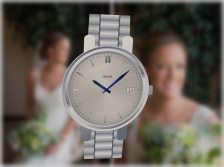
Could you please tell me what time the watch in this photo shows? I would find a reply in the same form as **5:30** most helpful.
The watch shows **10:08**
